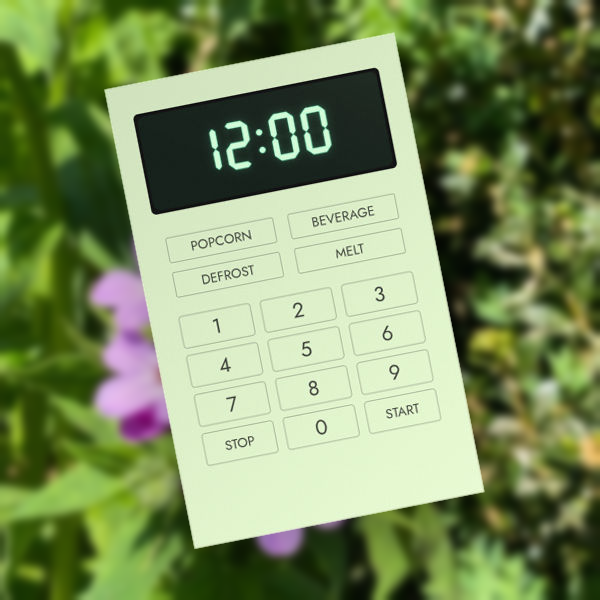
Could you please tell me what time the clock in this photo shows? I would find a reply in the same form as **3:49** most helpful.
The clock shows **12:00**
